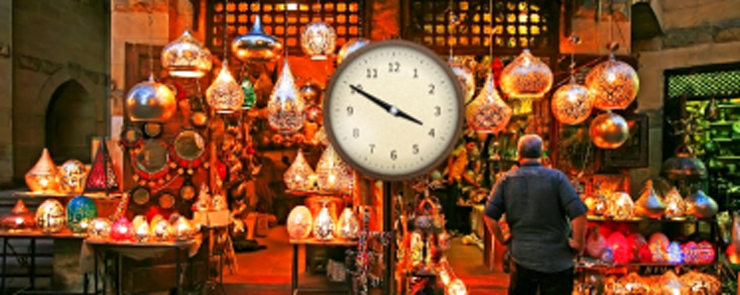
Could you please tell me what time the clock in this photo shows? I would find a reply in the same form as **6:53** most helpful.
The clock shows **3:50**
